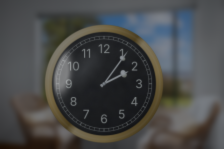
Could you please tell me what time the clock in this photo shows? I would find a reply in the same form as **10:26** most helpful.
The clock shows **2:06**
